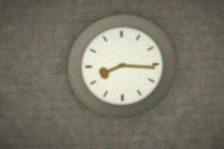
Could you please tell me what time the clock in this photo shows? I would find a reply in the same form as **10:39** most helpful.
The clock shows **8:16**
